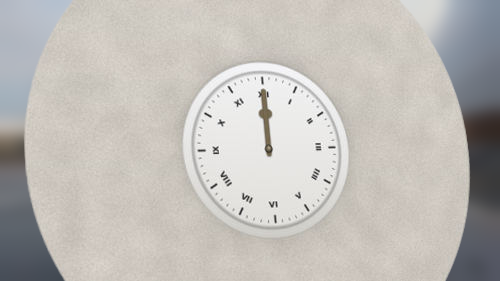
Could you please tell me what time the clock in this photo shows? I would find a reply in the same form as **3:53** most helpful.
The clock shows **12:00**
